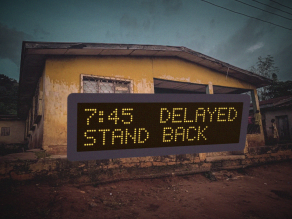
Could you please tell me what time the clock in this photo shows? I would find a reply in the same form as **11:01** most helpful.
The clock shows **7:45**
